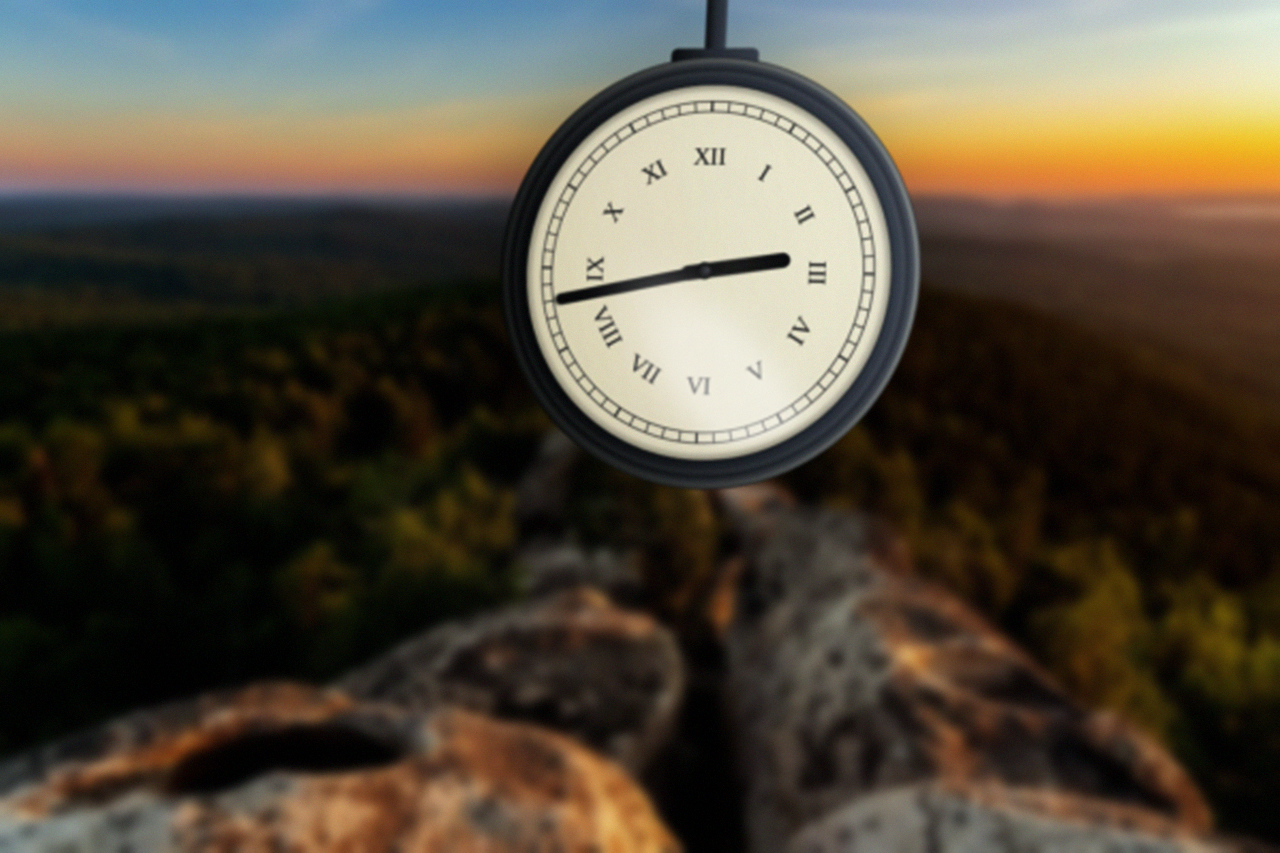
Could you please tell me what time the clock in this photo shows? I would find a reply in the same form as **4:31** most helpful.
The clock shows **2:43**
